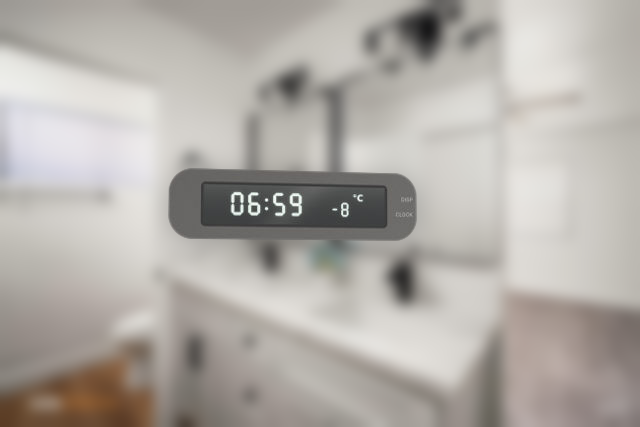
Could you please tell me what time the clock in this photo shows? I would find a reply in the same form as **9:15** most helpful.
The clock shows **6:59**
